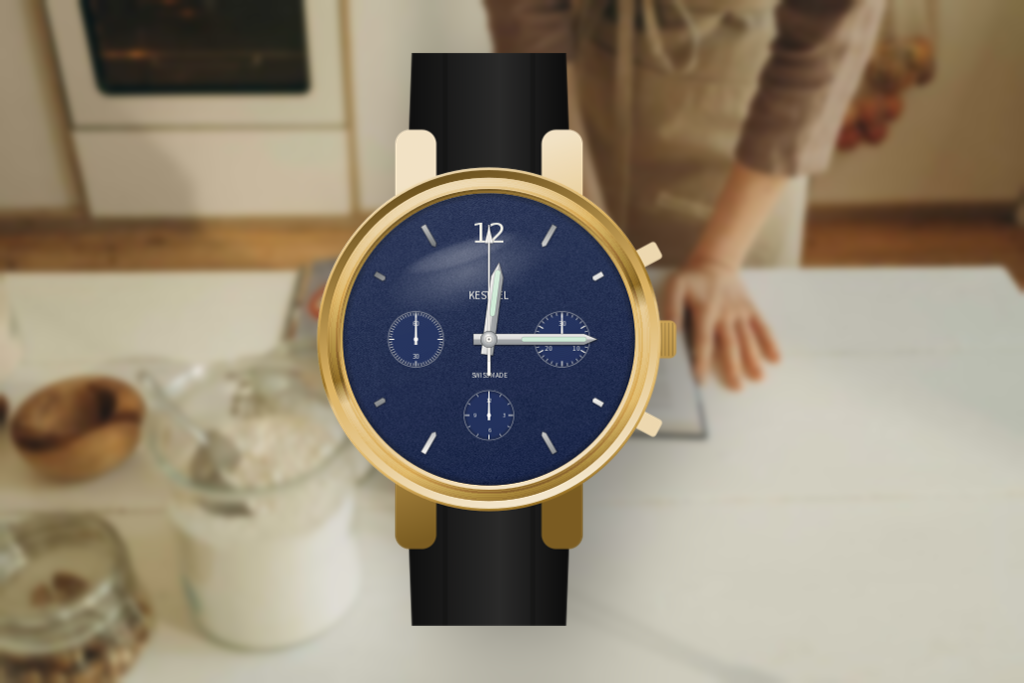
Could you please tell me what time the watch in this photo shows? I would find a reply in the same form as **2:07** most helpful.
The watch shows **12:15**
